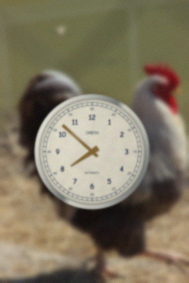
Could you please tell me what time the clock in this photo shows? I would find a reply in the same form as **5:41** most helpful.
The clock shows **7:52**
